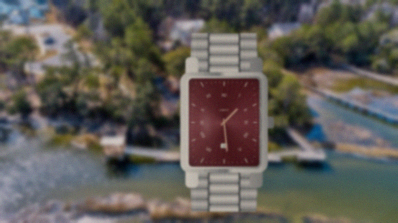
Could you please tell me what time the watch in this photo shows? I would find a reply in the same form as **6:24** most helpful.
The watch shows **1:29**
